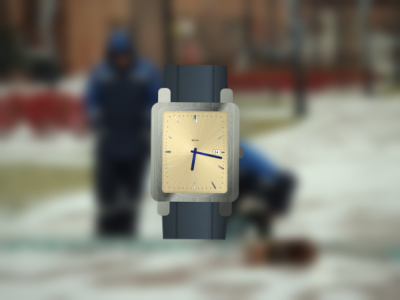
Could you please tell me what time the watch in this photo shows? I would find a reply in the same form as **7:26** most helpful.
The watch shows **6:17**
